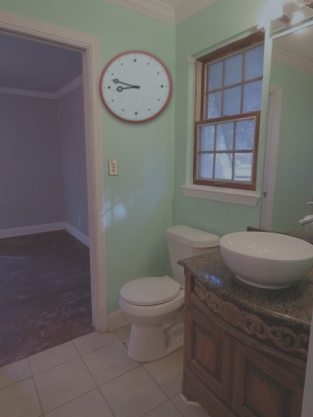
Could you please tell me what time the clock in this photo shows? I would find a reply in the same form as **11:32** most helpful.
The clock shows **8:48**
